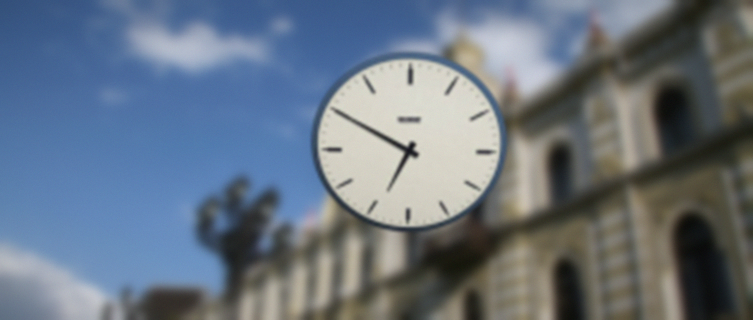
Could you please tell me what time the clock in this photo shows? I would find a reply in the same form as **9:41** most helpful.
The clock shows **6:50**
